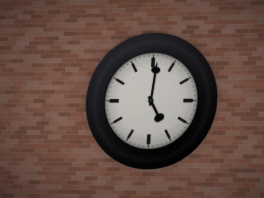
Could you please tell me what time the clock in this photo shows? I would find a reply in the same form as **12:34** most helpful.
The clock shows **5:01**
